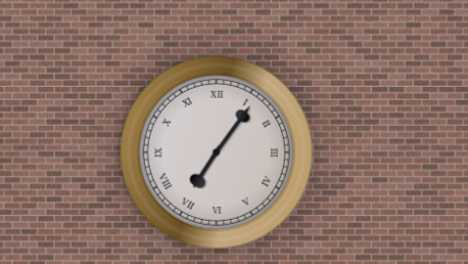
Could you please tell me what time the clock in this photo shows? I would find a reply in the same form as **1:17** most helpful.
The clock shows **7:06**
